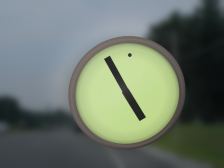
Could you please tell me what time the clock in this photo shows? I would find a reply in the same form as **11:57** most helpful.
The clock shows **4:55**
